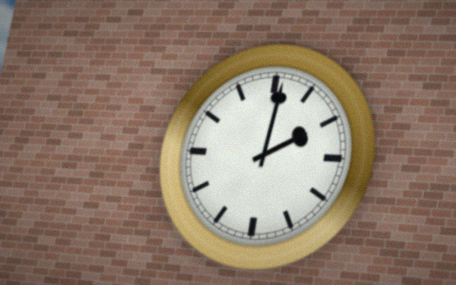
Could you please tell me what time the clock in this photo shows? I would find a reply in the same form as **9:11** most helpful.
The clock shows **2:01**
